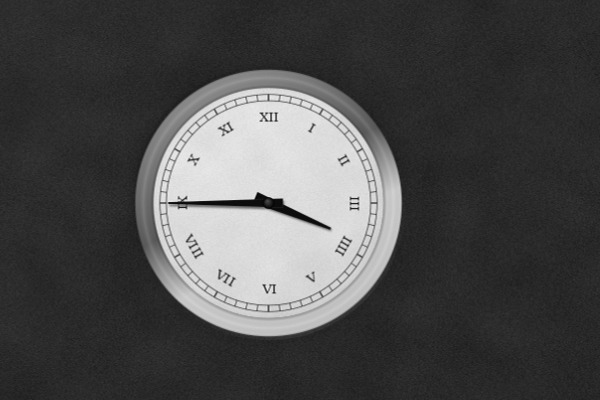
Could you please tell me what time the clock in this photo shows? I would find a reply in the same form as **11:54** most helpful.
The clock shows **3:45**
